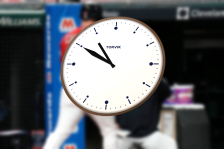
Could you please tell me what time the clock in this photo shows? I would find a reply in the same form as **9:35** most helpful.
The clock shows **10:50**
